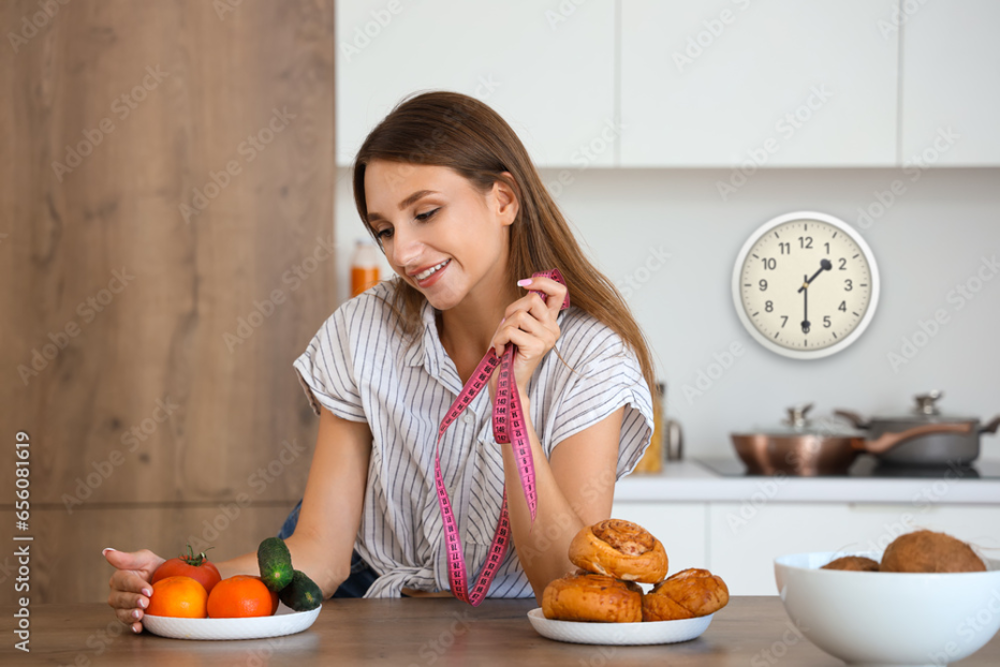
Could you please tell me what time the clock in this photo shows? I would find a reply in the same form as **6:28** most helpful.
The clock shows **1:30**
